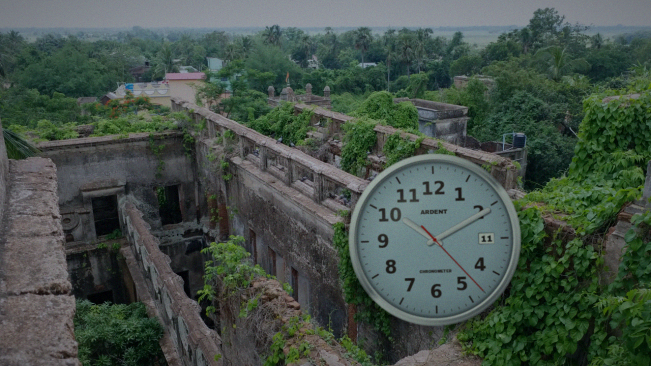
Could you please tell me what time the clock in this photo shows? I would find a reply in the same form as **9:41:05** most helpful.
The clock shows **10:10:23**
